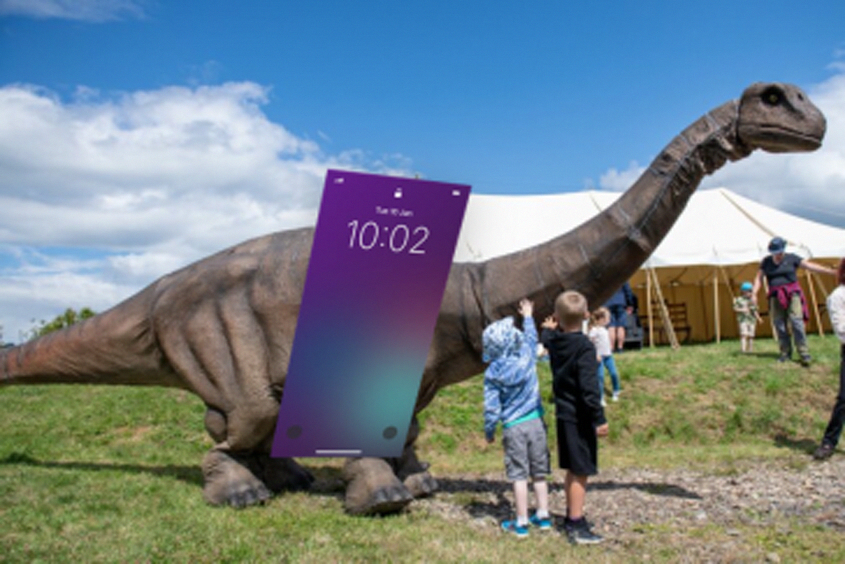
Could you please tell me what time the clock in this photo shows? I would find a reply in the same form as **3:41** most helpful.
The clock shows **10:02**
